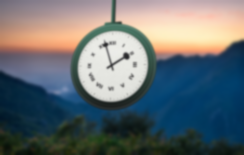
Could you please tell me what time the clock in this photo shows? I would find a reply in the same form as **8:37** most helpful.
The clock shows **1:57**
